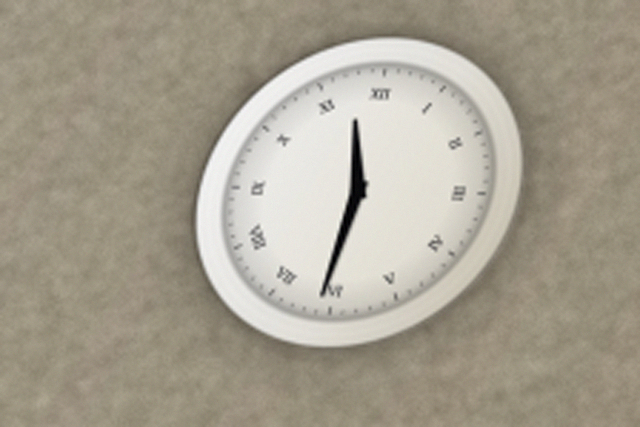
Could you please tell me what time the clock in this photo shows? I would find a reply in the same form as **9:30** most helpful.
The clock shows **11:31**
